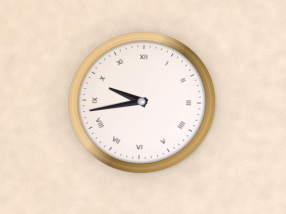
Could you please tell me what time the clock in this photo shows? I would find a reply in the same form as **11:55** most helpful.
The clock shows **9:43**
